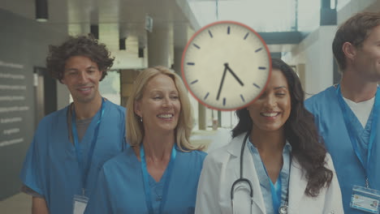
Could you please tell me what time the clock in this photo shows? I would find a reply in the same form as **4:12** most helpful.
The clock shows **4:32**
